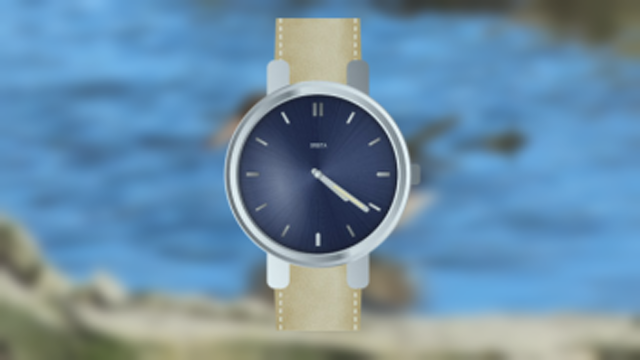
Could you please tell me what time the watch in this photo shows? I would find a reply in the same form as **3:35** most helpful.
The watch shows **4:21**
